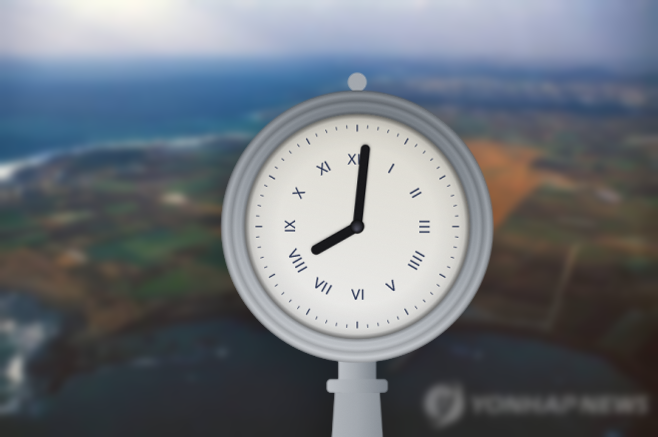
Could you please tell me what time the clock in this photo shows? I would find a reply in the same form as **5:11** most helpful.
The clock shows **8:01**
